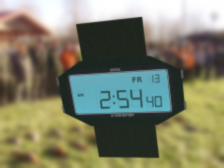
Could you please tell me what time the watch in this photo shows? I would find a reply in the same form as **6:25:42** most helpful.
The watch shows **2:54:40**
